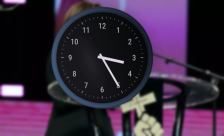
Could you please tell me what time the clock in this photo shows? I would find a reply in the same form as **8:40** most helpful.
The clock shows **3:25**
